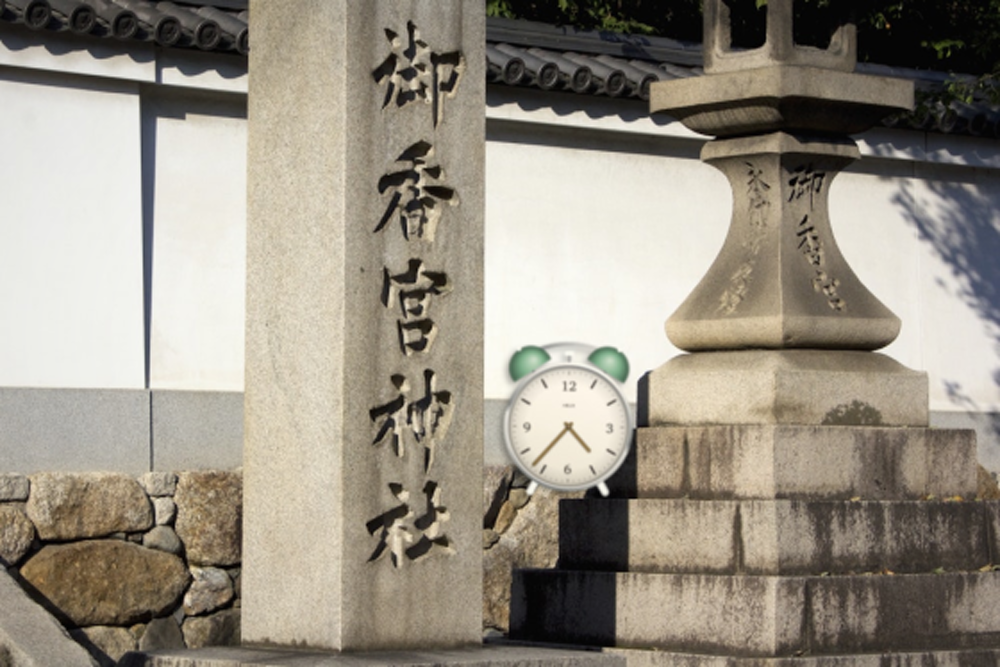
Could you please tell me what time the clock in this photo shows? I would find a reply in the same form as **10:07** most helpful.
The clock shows **4:37**
